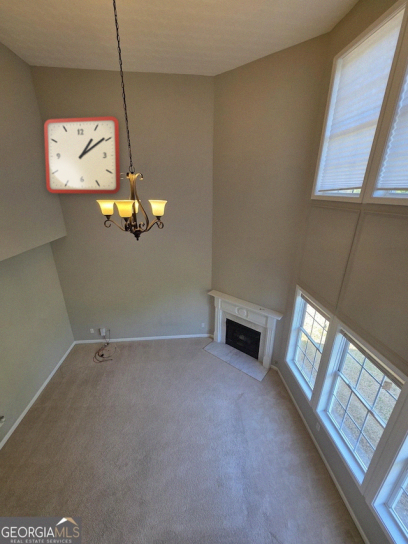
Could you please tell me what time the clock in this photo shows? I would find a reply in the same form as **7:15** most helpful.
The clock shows **1:09**
